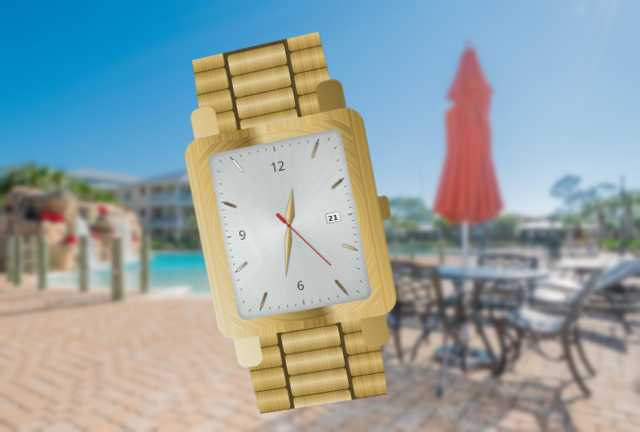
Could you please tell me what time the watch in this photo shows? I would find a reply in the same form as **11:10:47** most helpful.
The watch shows **12:32:24**
